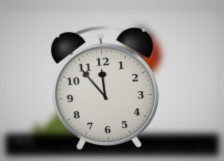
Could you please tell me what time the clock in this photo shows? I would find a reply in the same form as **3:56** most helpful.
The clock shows **11:54**
